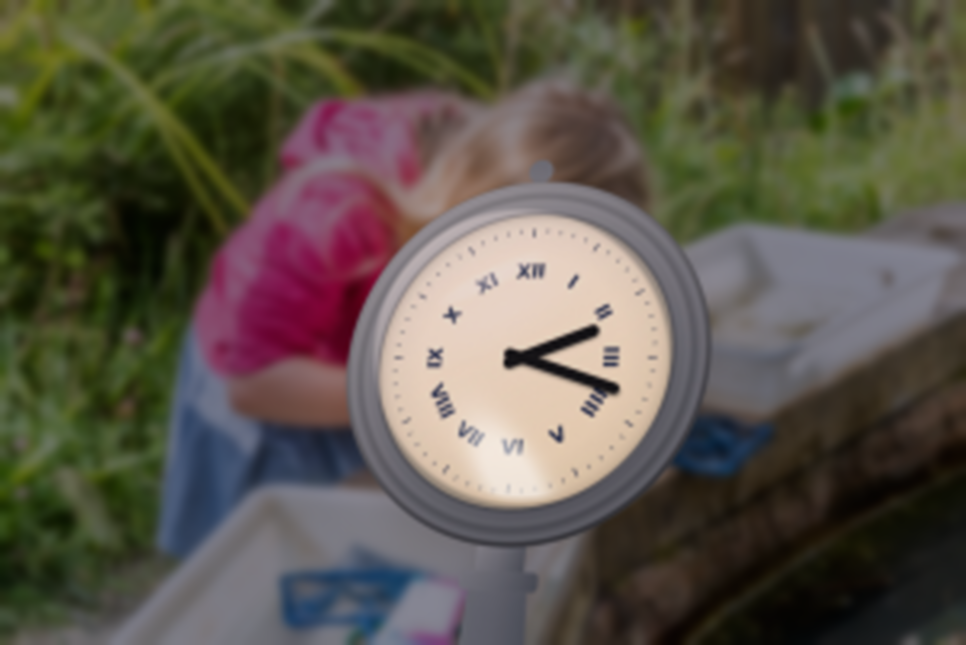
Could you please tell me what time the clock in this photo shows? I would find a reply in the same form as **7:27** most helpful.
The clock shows **2:18**
